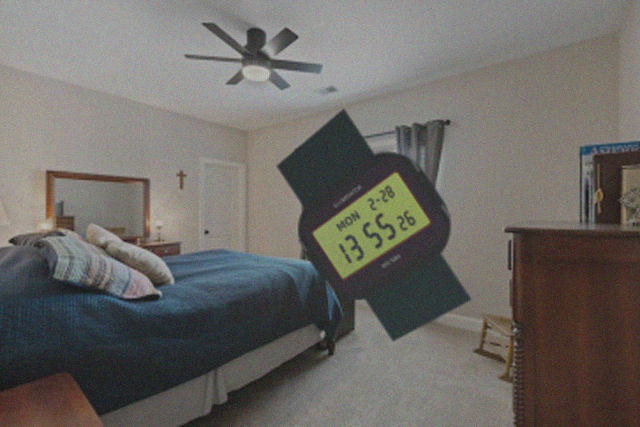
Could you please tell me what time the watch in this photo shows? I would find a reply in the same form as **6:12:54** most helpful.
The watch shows **13:55:26**
